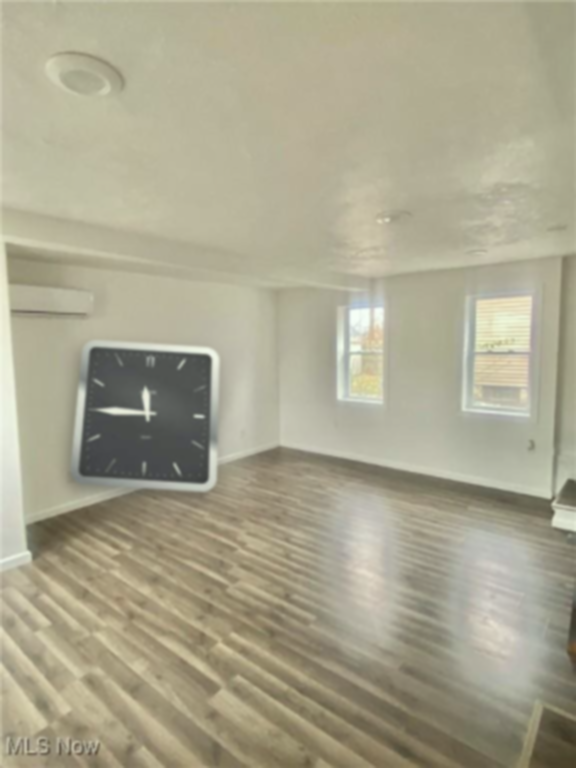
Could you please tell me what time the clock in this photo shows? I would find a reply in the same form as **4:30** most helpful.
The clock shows **11:45**
